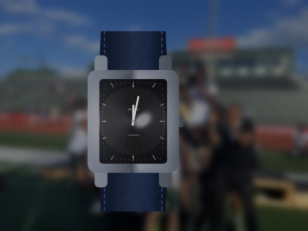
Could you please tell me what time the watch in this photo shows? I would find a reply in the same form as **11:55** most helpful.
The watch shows **12:02**
